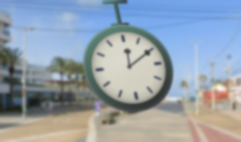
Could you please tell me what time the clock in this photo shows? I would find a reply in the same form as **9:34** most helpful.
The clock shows **12:10**
